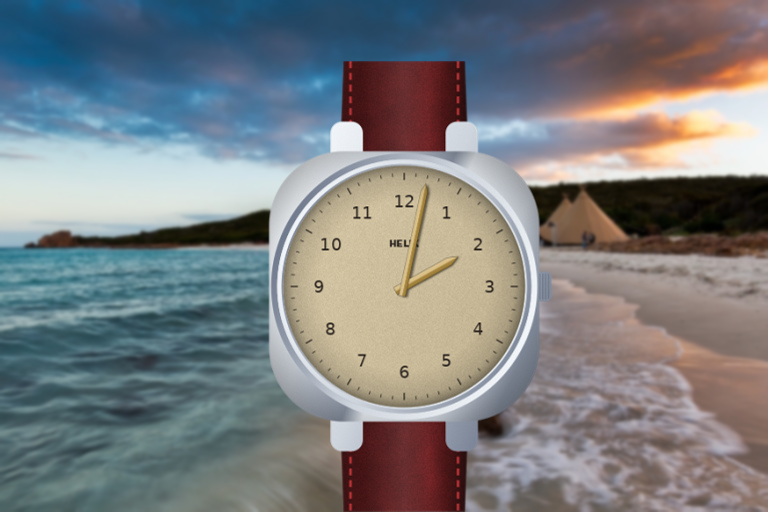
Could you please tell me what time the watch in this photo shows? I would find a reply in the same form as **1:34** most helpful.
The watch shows **2:02**
